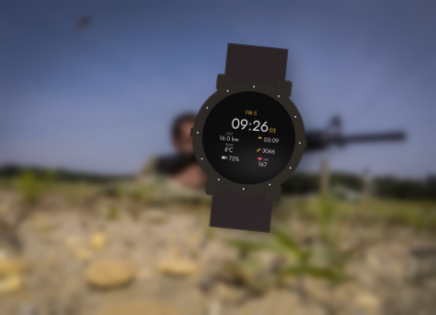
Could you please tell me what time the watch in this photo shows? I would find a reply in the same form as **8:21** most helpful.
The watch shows **9:26**
